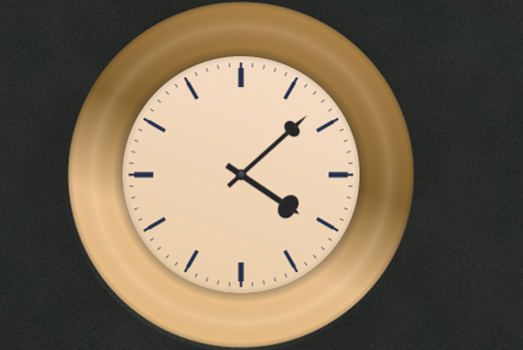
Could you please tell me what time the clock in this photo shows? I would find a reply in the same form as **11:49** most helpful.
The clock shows **4:08**
